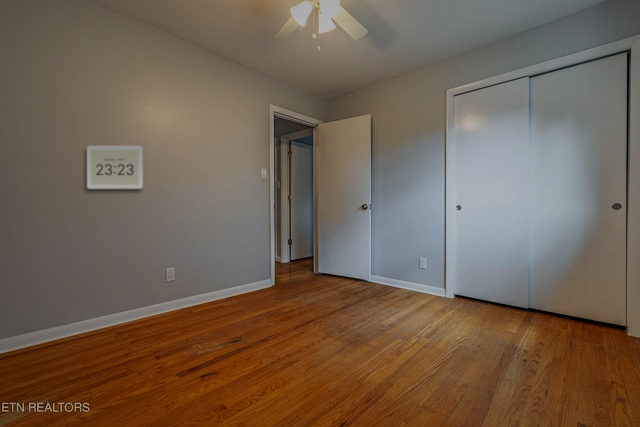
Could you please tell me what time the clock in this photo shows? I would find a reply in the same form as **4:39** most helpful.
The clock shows **23:23**
